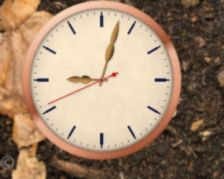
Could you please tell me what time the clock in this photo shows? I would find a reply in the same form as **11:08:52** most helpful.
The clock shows **9:02:41**
